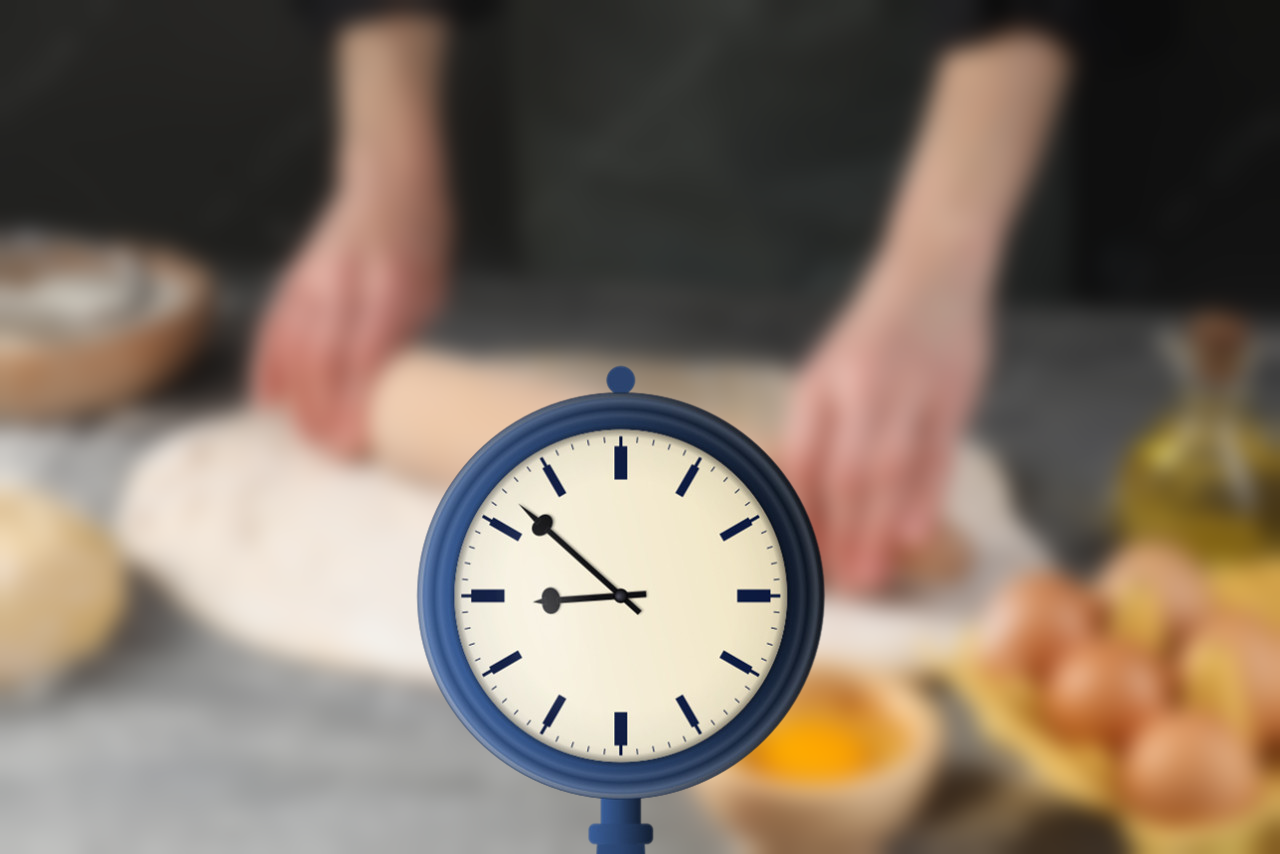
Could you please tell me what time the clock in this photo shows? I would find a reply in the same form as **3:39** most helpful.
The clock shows **8:52**
